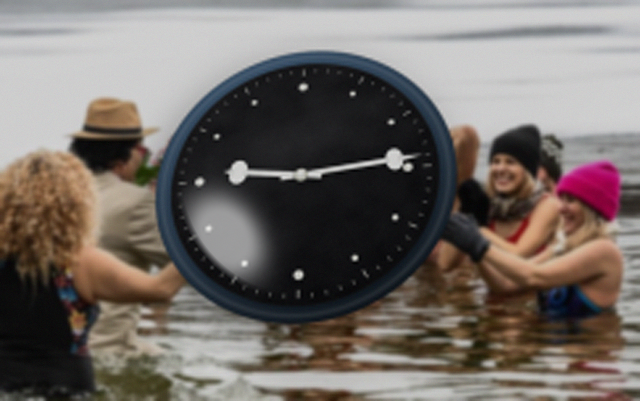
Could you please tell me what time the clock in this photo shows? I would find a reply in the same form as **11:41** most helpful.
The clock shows **9:14**
